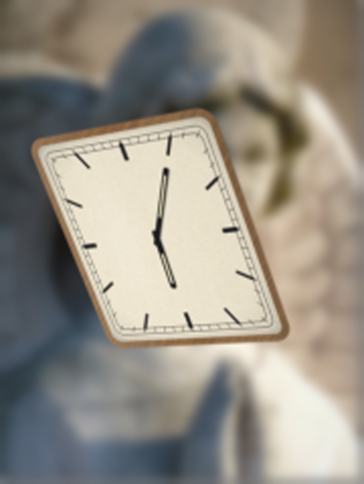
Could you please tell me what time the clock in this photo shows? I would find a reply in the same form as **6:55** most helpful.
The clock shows **6:05**
